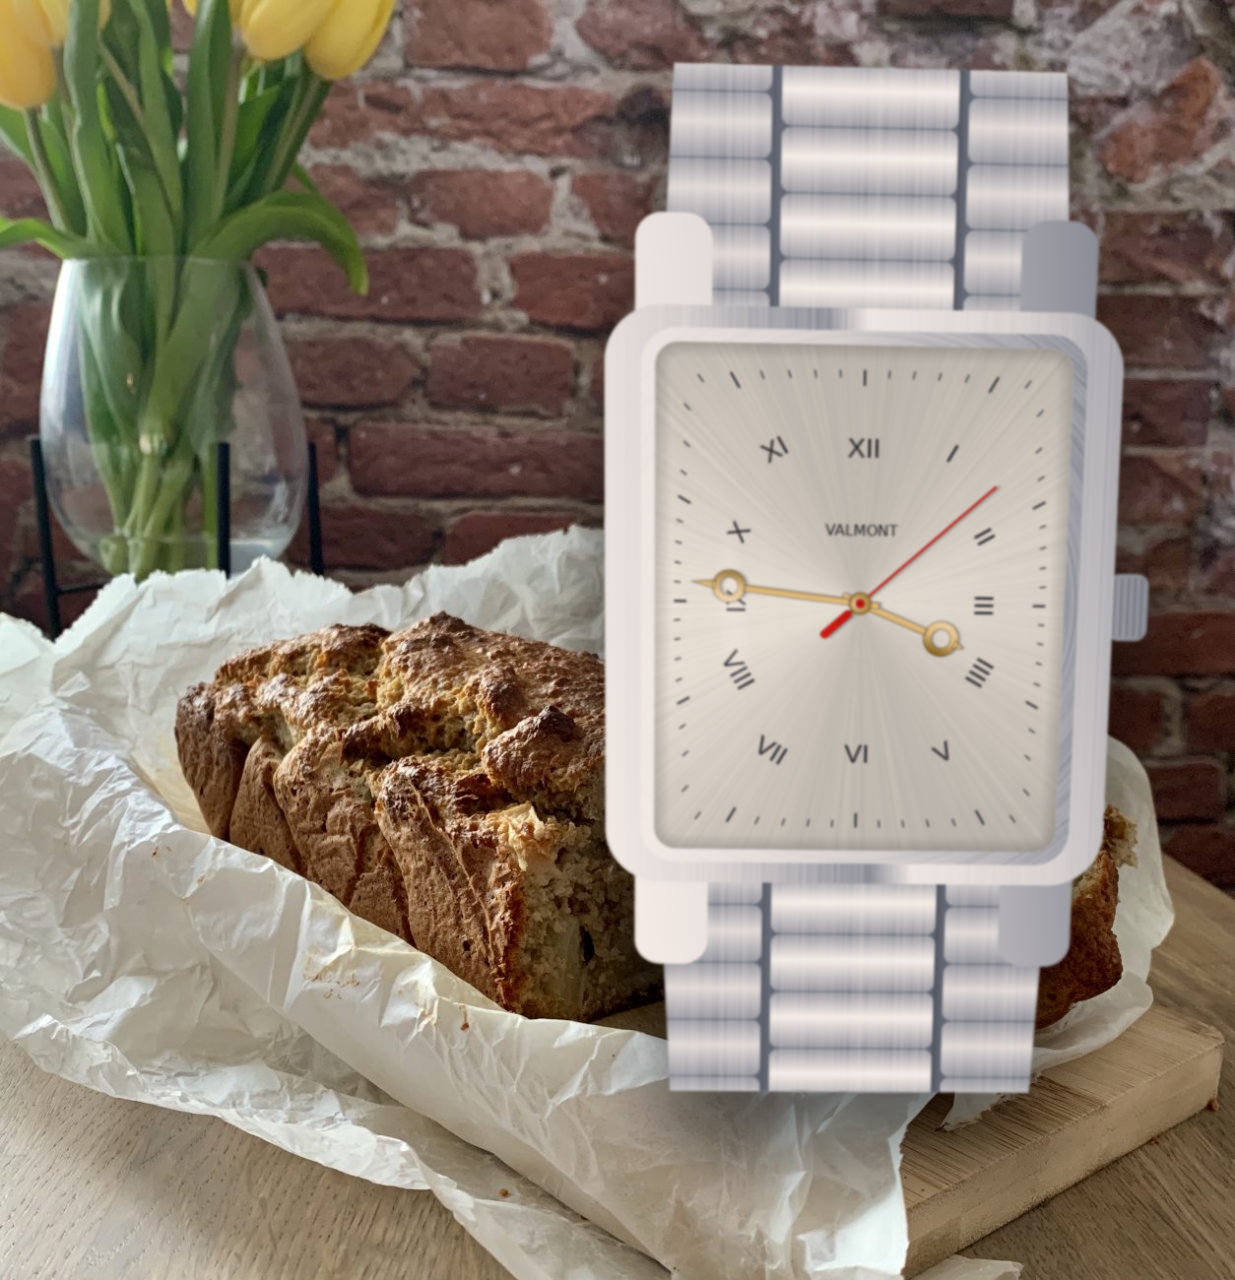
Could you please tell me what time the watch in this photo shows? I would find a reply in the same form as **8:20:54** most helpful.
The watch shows **3:46:08**
